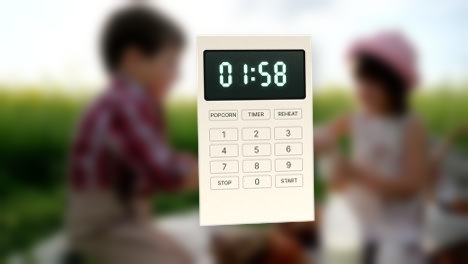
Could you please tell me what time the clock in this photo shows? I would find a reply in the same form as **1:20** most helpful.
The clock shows **1:58**
